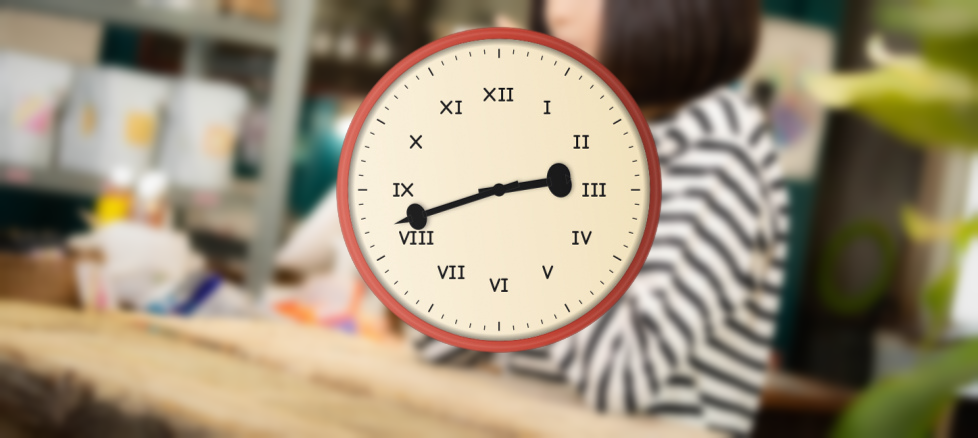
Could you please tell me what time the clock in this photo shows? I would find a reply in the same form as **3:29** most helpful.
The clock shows **2:42**
